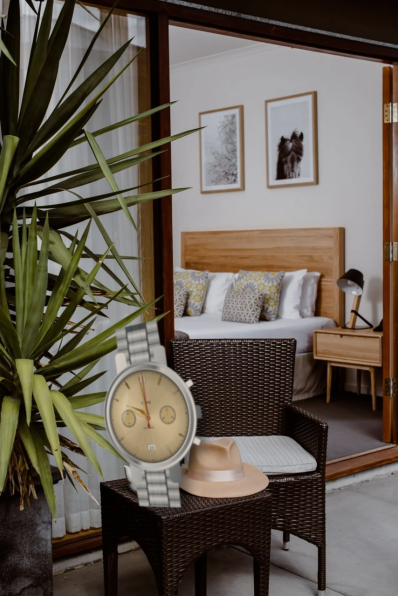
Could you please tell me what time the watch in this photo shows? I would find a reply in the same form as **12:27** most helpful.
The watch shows **9:59**
